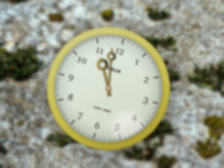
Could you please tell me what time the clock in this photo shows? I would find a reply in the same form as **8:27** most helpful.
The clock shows **10:58**
